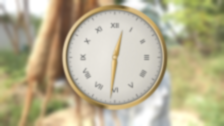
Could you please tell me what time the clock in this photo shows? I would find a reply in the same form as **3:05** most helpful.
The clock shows **12:31**
